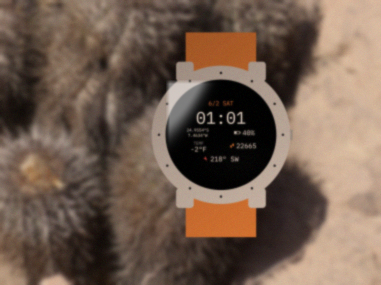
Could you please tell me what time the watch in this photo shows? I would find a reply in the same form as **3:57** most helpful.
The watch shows **1:01**
